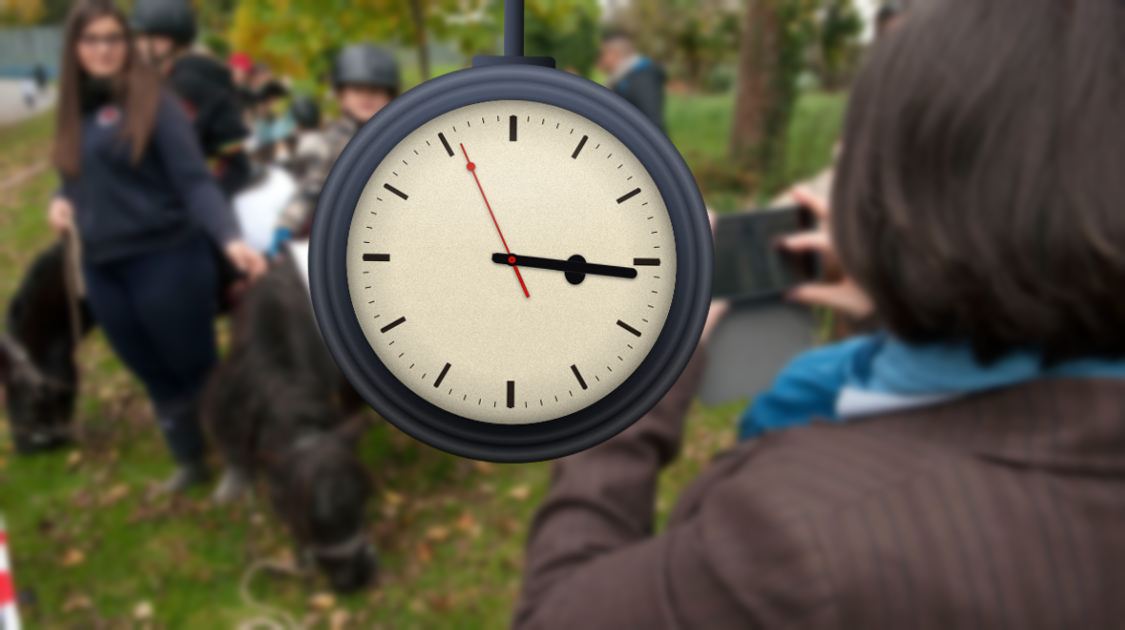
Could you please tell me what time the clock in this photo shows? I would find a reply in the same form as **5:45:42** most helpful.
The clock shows **3:15:56**
